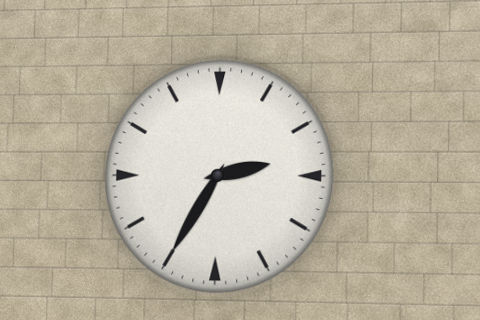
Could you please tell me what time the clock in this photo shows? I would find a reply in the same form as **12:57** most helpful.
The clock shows **2:35**
